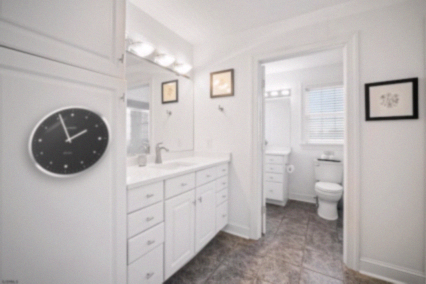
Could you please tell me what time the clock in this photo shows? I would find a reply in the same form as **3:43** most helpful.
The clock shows **1:56**
